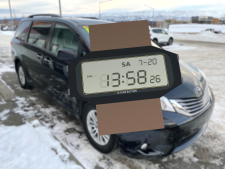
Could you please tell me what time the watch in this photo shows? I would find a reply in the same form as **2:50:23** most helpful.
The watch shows **13:58:26**
